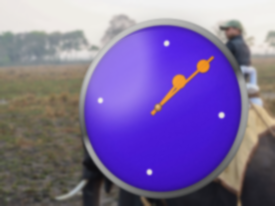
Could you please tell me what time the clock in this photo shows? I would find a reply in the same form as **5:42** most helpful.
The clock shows **1:07**
